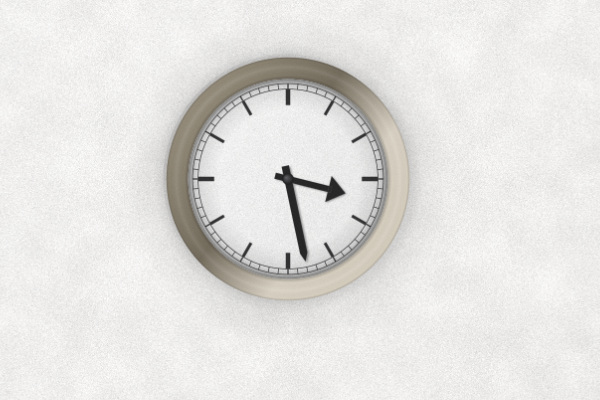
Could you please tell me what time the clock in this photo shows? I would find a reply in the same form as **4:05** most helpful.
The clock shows **3:28**
